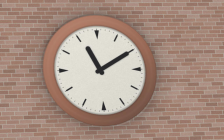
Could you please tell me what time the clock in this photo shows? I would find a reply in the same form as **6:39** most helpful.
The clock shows **11:10**
